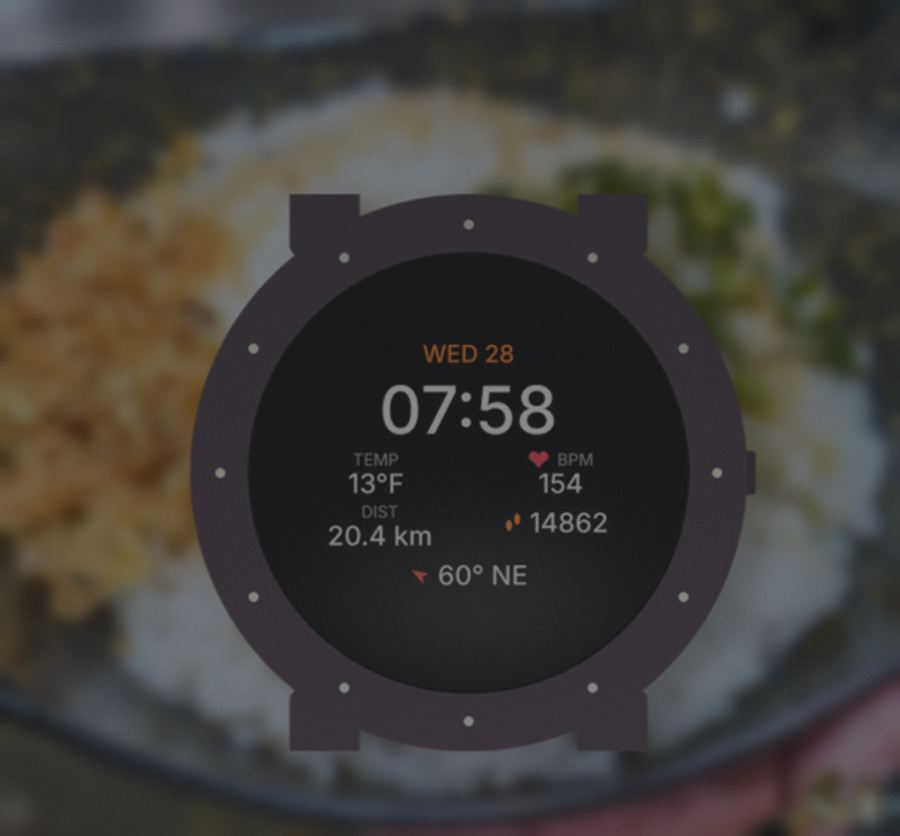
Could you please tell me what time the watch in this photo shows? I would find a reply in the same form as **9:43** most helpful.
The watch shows **7:58**
